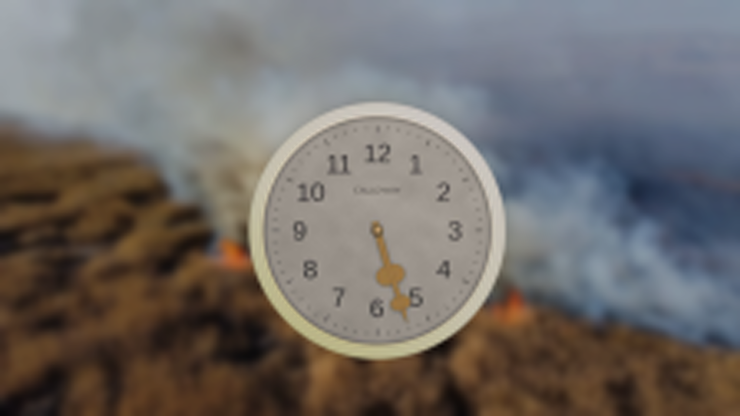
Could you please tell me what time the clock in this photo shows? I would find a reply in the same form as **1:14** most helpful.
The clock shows **5:27**
